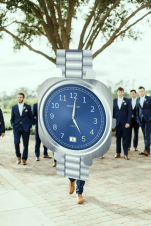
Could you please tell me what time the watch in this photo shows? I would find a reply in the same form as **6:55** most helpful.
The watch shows **5:01**
